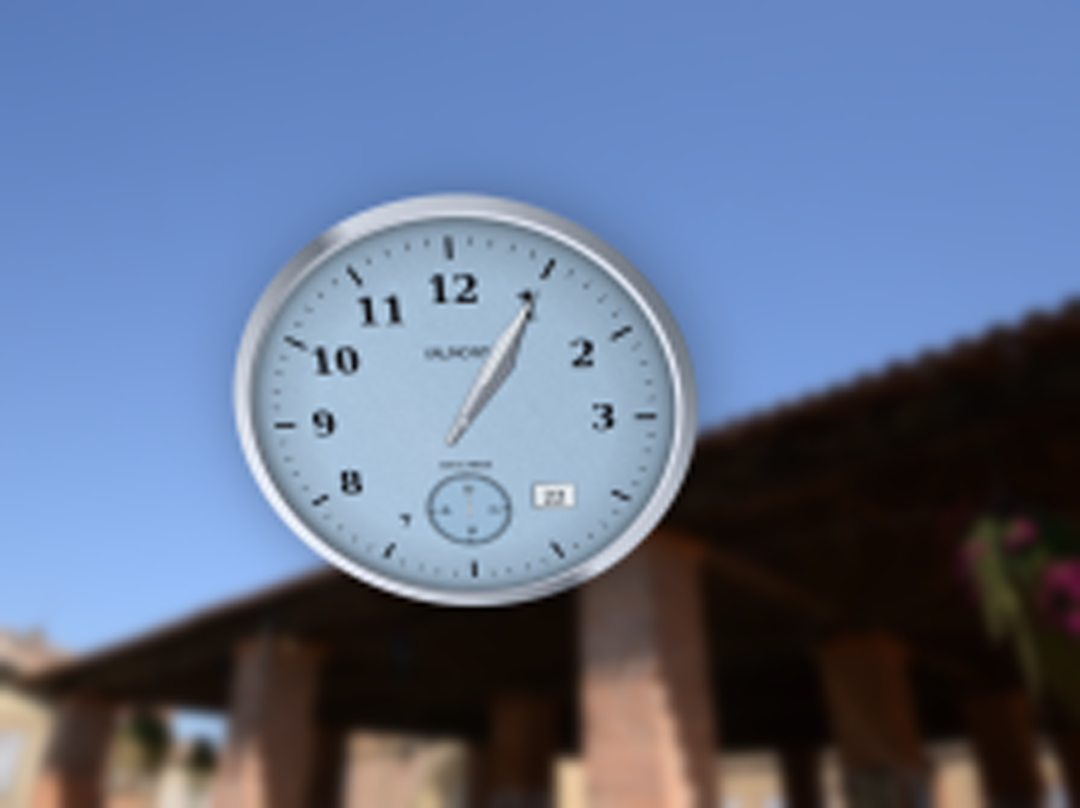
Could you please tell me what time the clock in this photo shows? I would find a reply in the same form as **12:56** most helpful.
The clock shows **1:05**
